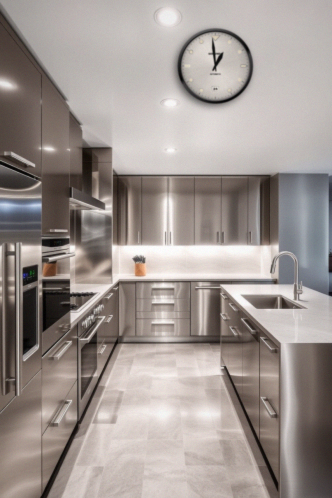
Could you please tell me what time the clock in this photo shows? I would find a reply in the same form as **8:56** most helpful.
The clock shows **12:59**
